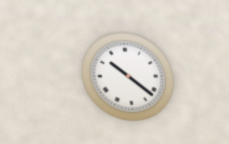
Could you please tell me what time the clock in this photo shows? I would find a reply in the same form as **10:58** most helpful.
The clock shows **10:22**
